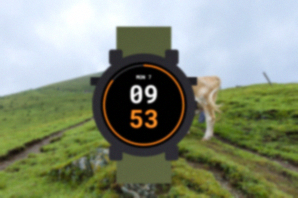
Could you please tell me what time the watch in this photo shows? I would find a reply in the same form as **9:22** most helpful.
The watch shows **9:53**
